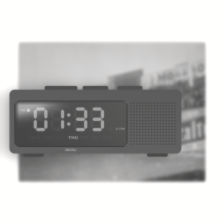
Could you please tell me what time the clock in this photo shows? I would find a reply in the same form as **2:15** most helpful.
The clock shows **1:33**
